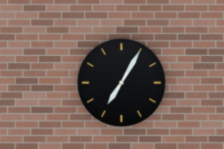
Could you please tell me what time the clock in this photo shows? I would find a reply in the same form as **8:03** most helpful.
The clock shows **7:05**
